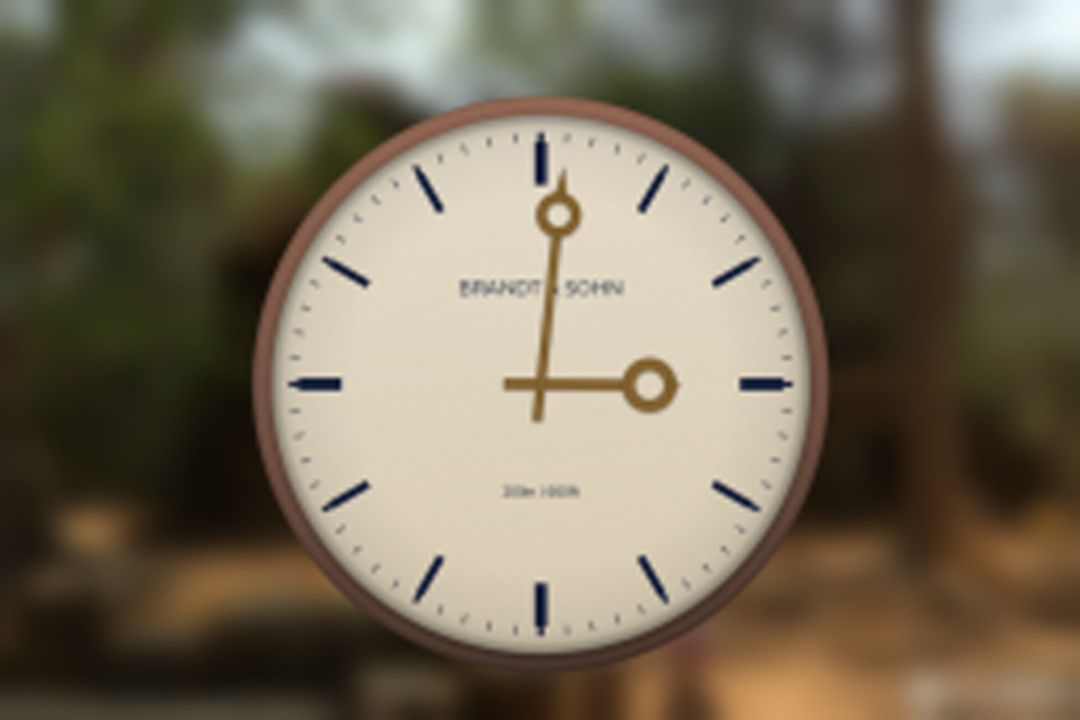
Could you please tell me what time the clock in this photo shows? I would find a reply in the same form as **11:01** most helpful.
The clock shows **3:01**
